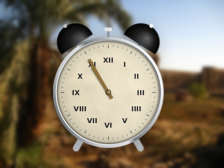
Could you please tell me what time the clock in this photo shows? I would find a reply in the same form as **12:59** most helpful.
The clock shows **10:55**
